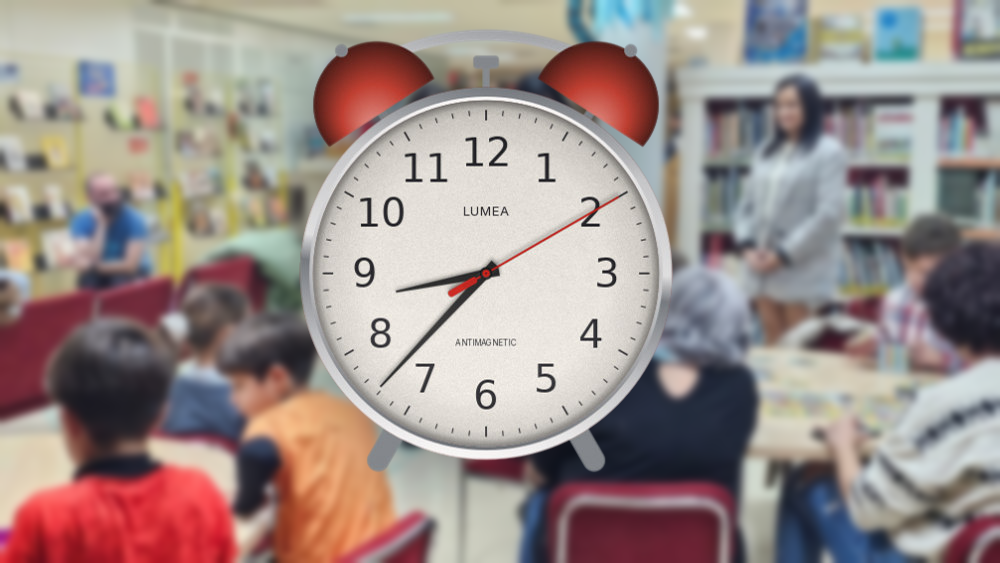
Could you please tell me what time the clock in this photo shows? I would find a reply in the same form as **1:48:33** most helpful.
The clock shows **8:37:10**
